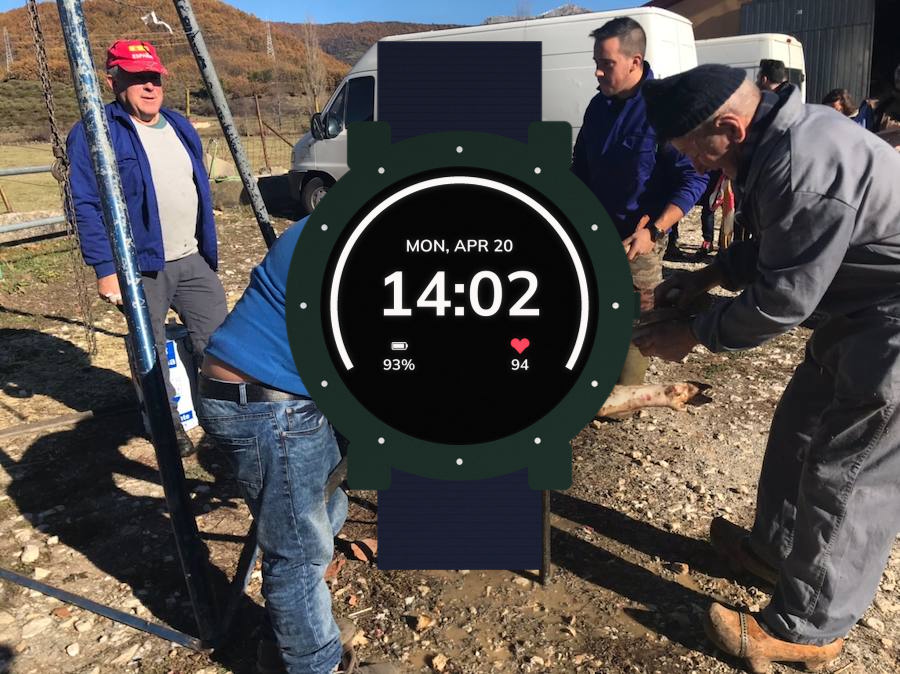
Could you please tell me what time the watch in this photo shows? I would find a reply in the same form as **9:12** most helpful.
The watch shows **14:02**
